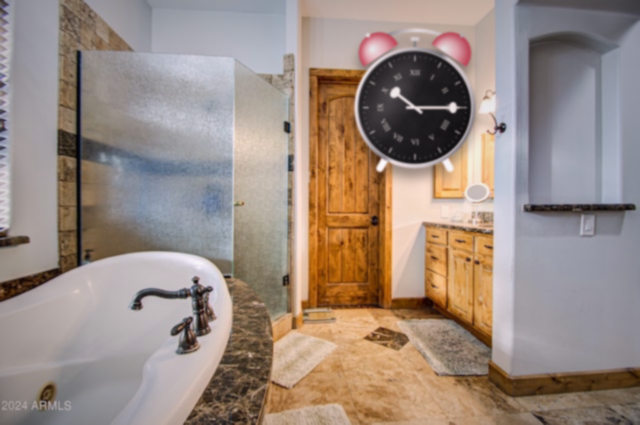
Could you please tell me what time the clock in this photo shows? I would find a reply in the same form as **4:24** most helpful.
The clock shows **10:15**
